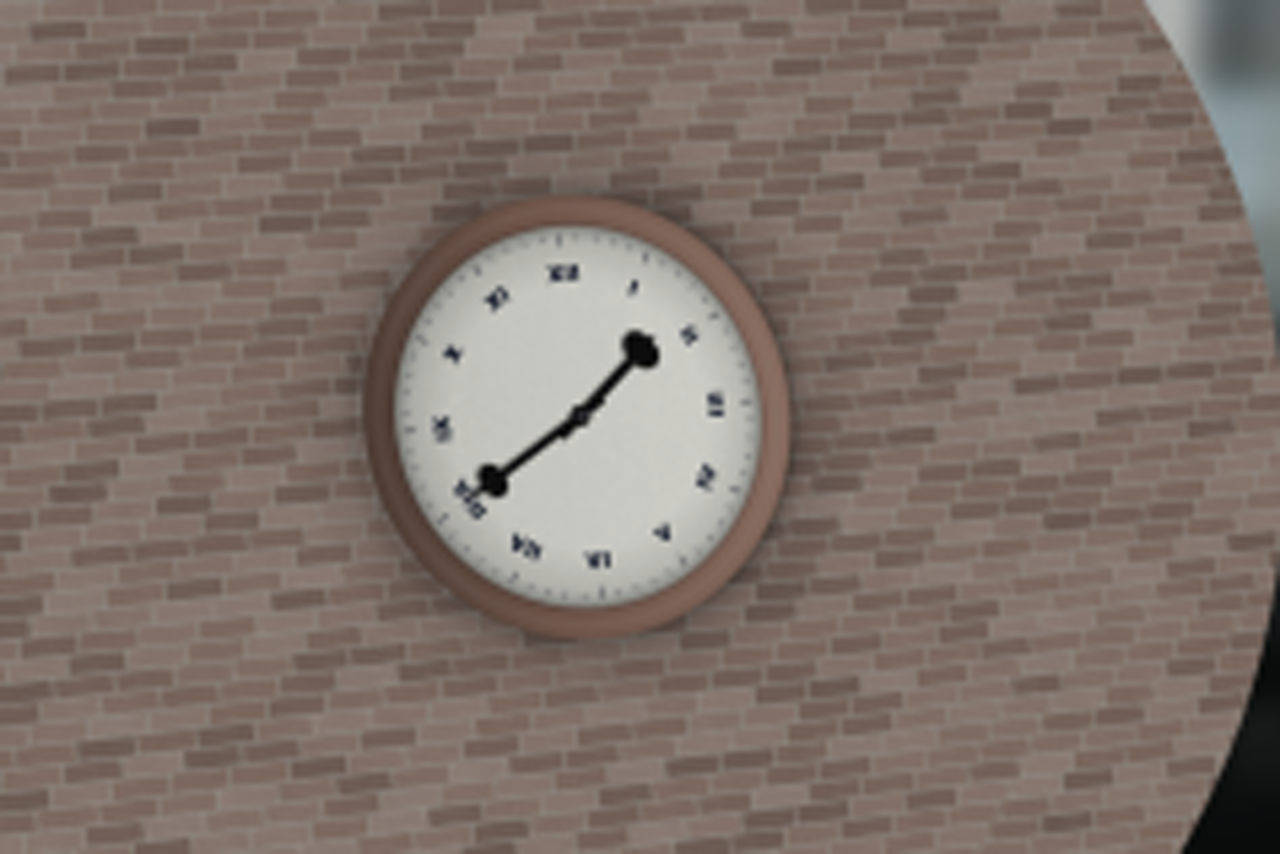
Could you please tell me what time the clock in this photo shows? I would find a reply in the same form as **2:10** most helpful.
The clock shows **1:40**
